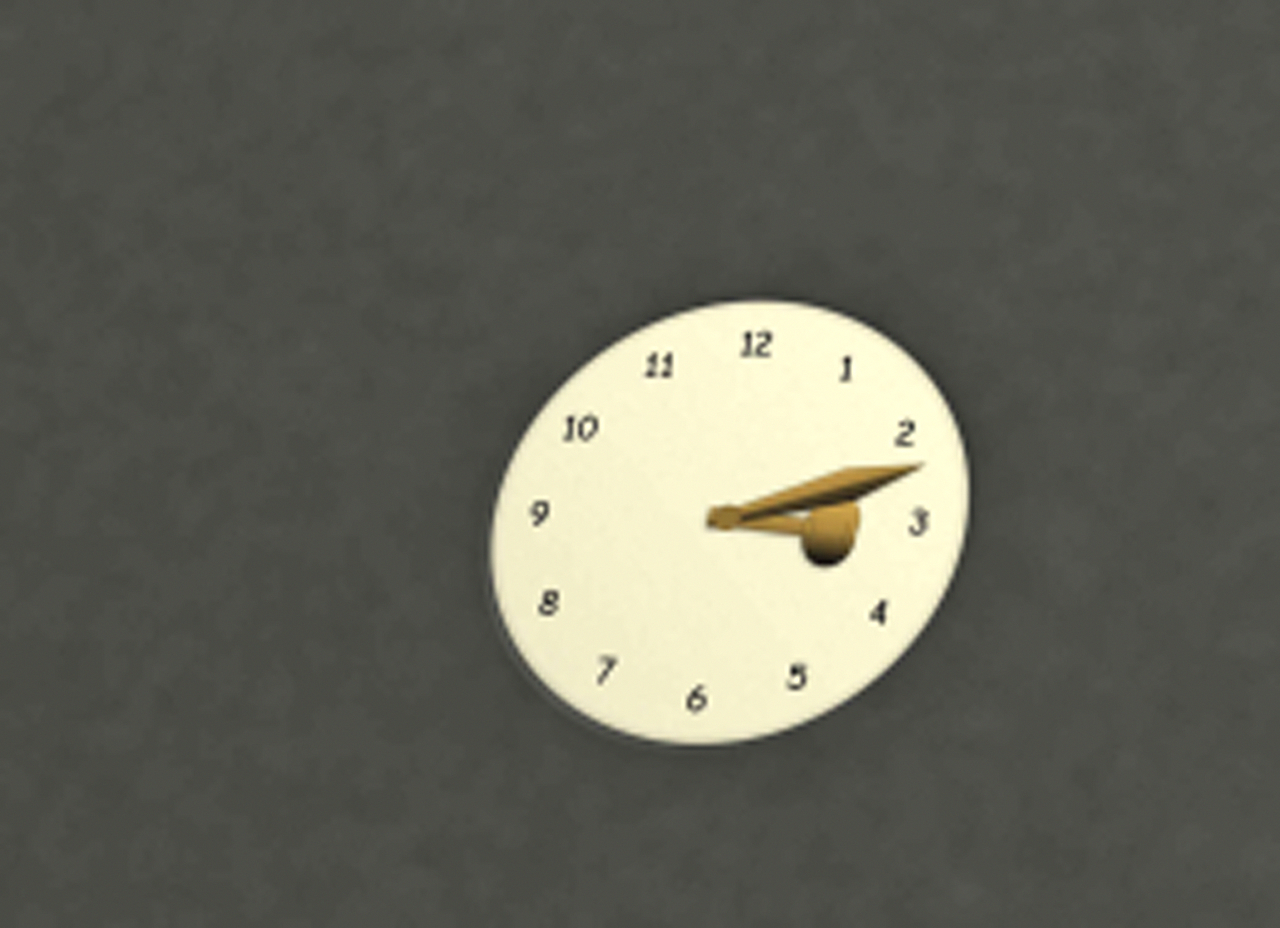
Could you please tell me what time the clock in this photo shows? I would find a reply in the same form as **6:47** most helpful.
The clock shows **3:12**
